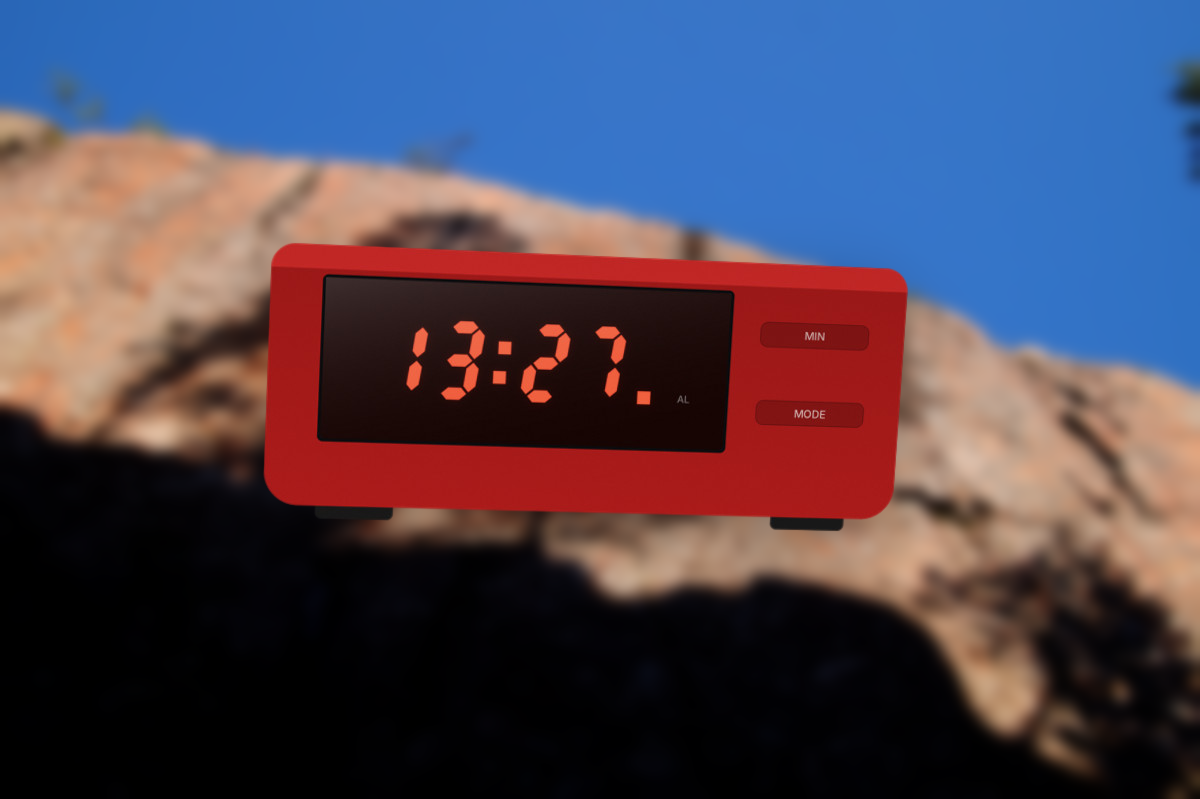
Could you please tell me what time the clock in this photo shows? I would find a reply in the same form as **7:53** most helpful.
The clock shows **13:27**
